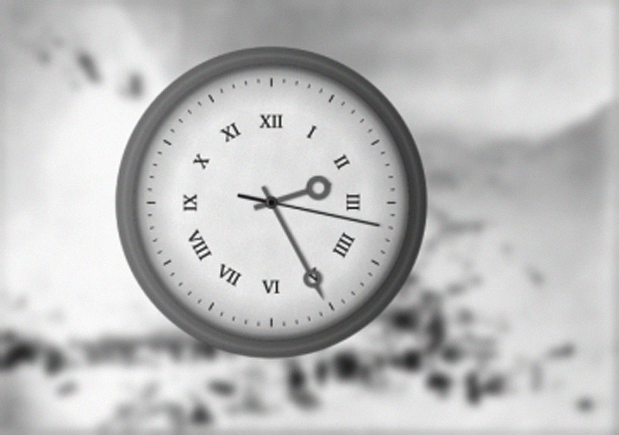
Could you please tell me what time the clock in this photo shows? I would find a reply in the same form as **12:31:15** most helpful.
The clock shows **2:25:17**
